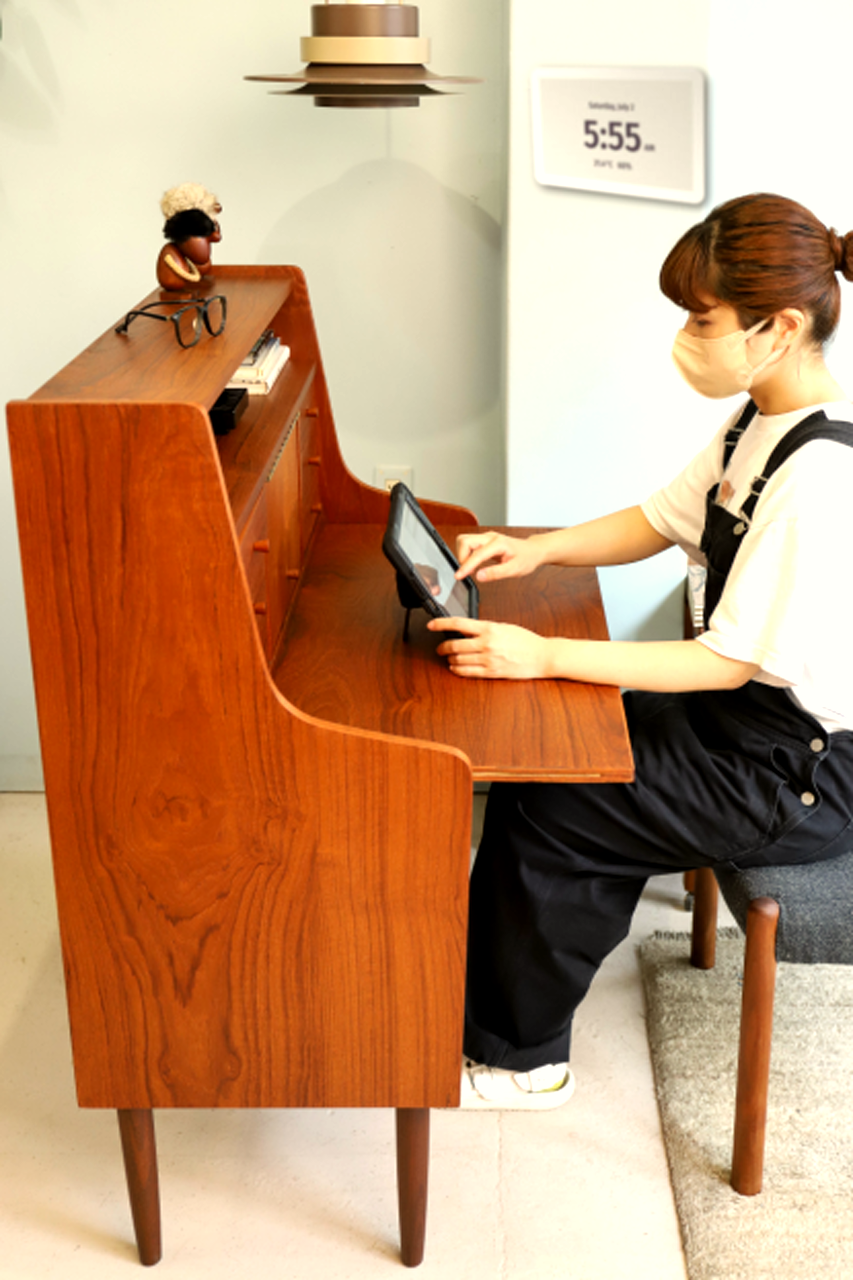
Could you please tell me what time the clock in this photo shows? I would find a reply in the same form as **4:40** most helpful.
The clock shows **5:55**
